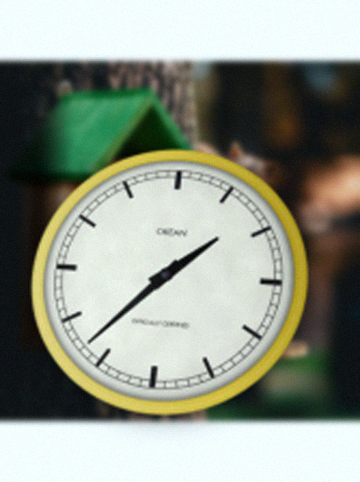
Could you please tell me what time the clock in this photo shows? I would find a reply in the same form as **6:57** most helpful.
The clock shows **1:37**
